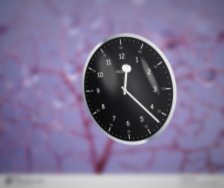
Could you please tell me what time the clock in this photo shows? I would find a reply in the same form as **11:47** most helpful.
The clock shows **12:22**
